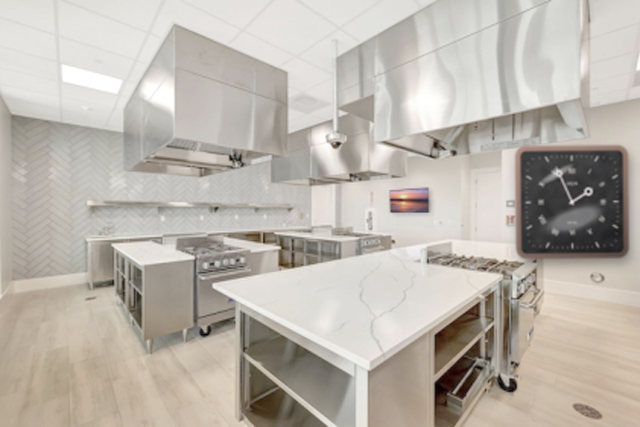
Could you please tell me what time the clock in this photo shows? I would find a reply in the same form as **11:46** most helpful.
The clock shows **1:56**
